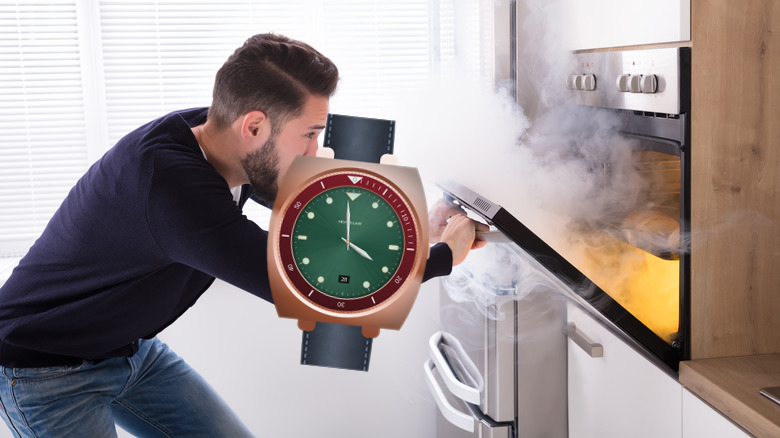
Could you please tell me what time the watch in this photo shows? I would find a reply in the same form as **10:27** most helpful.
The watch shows **3:59**
